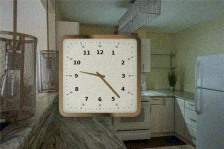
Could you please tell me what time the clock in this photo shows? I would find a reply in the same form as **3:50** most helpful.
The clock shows **9:23**
